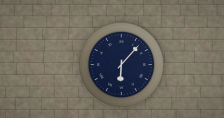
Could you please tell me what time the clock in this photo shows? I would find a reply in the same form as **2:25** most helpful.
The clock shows **6:07**
